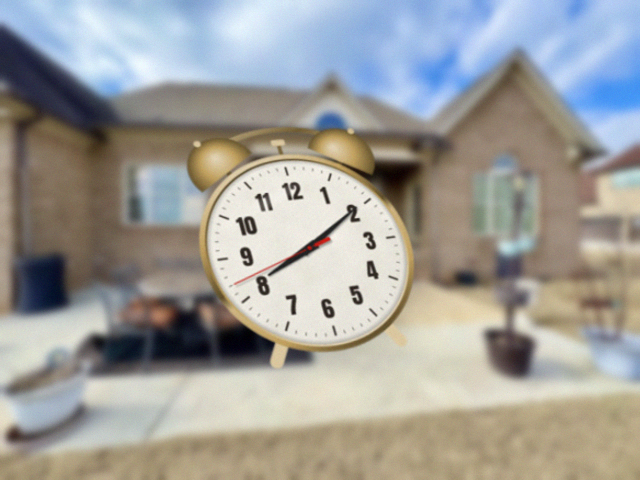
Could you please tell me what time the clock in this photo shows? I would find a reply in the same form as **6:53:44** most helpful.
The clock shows **8:09:42**
